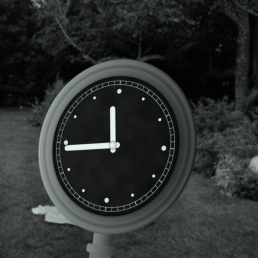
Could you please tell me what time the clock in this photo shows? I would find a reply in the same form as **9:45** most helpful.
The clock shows **11:44**
